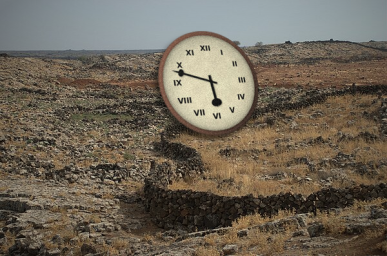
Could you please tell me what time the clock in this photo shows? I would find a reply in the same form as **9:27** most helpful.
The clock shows **5:48**
